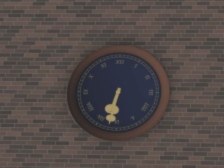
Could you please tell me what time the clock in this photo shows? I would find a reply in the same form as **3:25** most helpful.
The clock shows **6:32**
